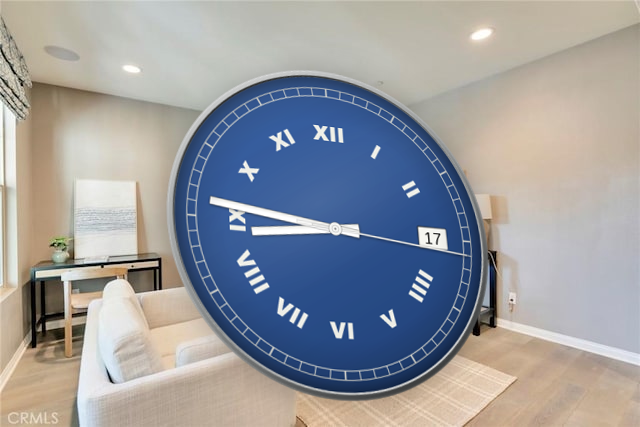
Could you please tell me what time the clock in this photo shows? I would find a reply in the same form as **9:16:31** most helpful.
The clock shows **8:46:16**
